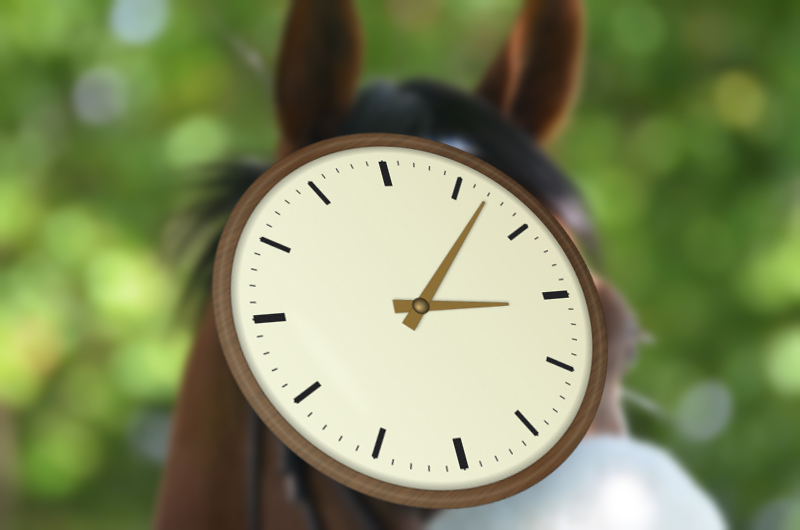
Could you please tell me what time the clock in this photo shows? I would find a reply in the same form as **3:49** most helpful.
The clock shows **3:07**
